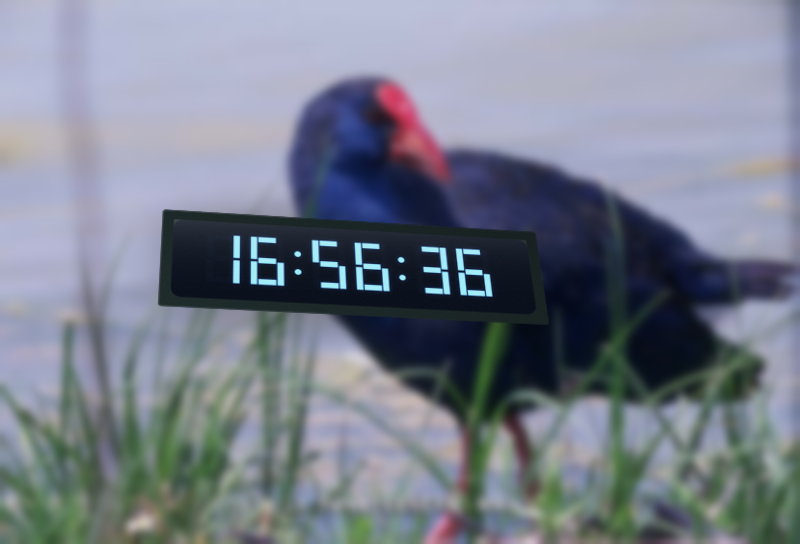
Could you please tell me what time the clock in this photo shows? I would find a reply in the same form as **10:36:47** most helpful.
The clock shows **16:56:36**
